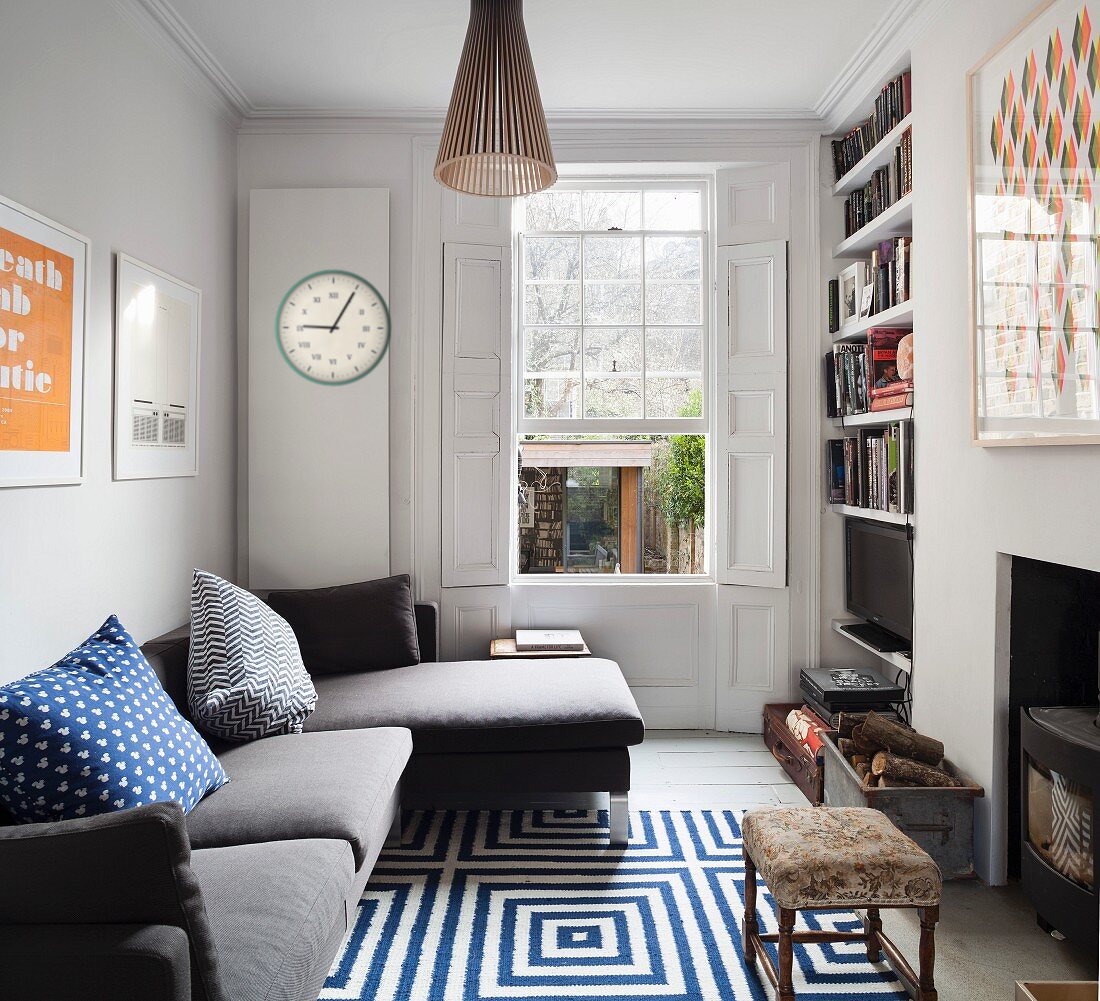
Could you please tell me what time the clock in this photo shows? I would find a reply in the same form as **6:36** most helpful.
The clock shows **9:05**
